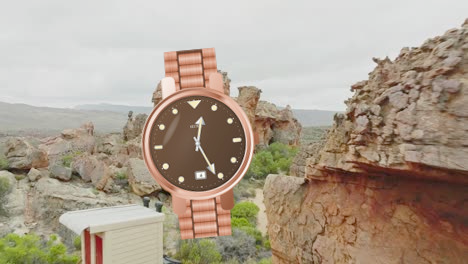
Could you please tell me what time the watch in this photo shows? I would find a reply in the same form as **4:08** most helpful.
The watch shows **12:26**
